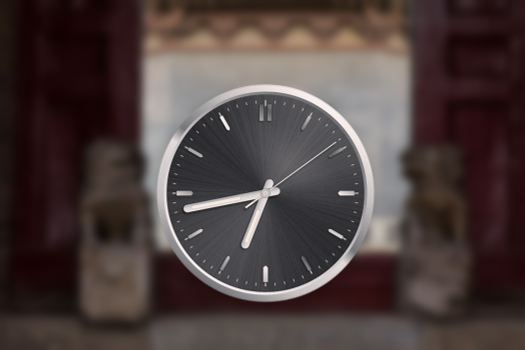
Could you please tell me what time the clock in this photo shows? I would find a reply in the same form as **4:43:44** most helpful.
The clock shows **6:43:09**
